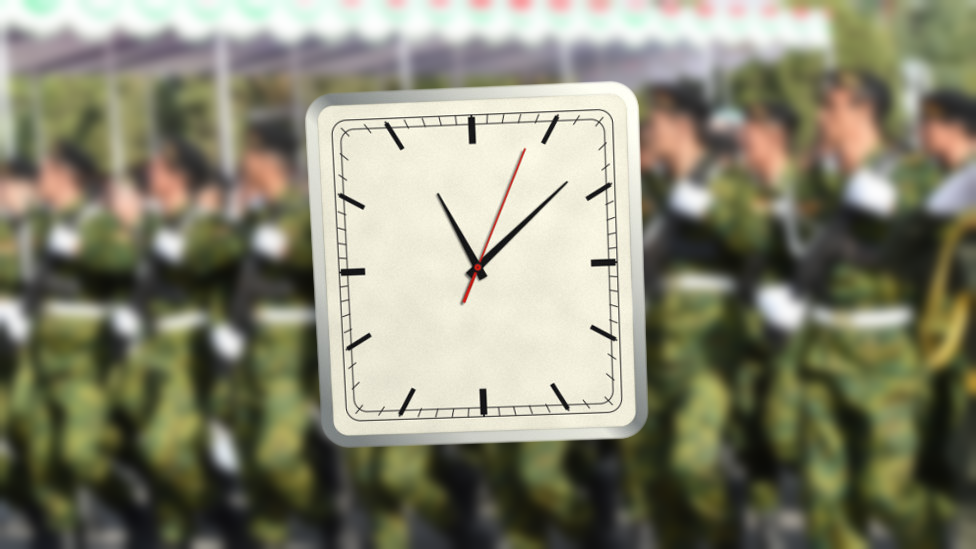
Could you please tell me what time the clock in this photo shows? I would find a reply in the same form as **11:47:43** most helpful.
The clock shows **11:08:04**
